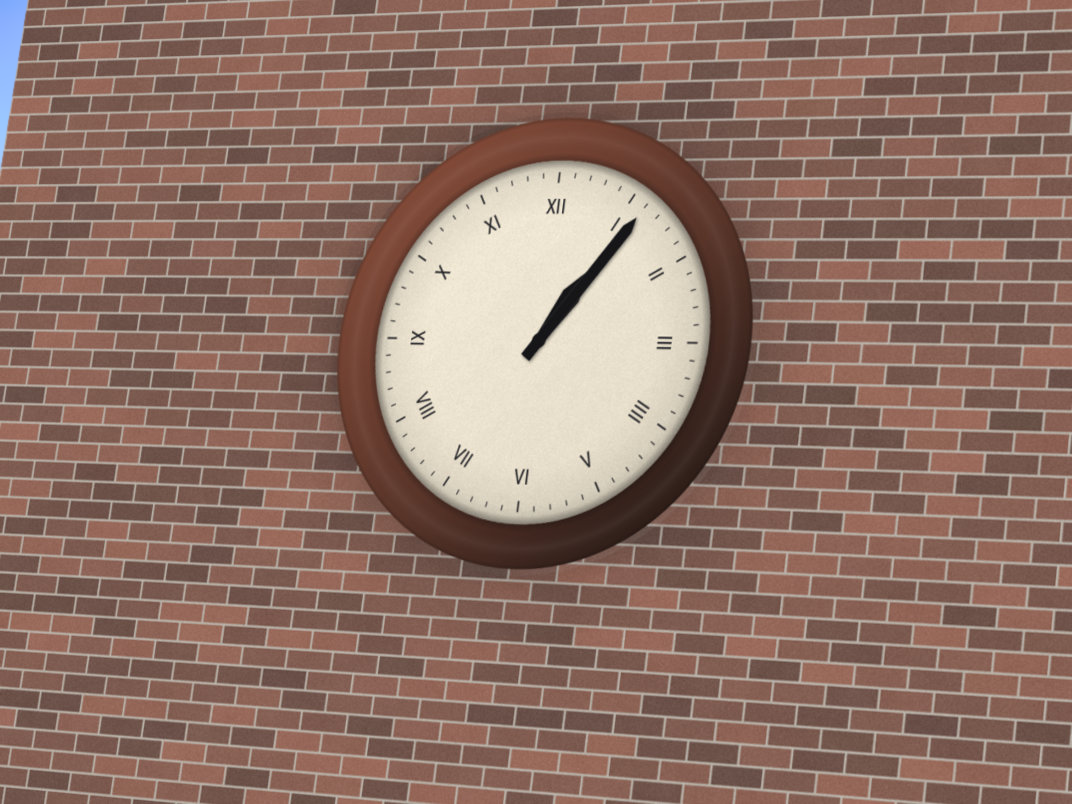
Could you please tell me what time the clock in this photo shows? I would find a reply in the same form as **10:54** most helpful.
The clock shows **1:06**
